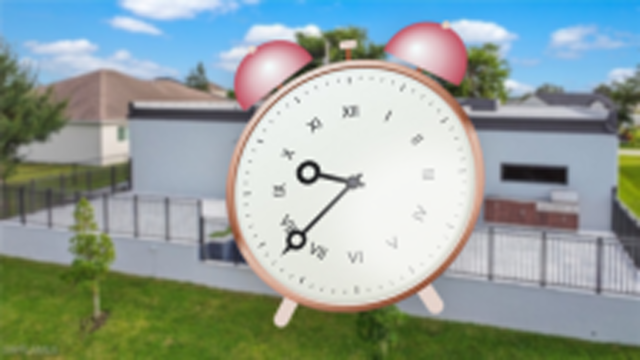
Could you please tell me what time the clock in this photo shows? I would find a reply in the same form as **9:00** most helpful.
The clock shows **9:38**
